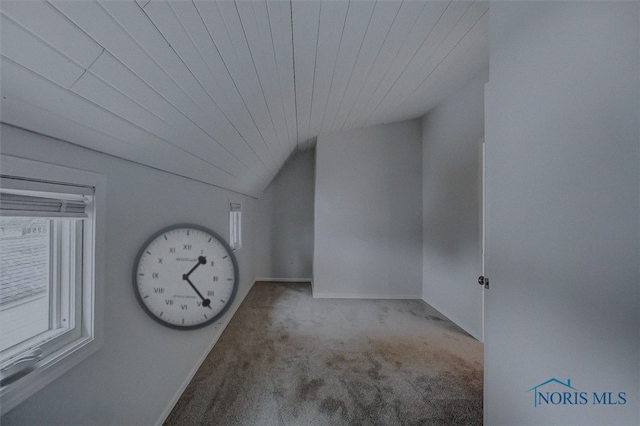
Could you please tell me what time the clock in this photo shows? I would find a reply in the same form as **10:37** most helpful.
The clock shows **1:23**
